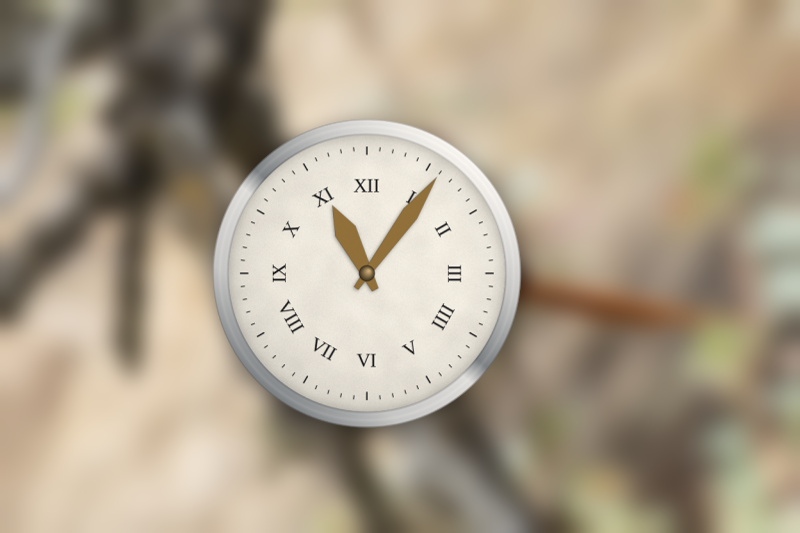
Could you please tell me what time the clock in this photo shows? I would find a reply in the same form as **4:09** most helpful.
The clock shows **11:06**
